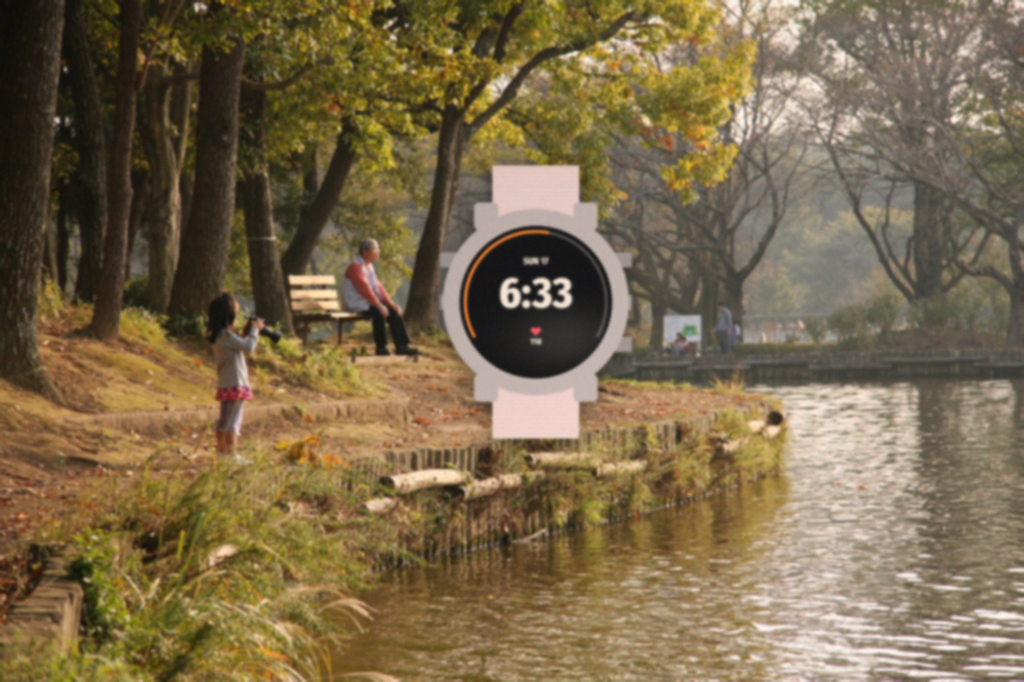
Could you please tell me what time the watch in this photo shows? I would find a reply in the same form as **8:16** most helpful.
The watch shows **6:33**
